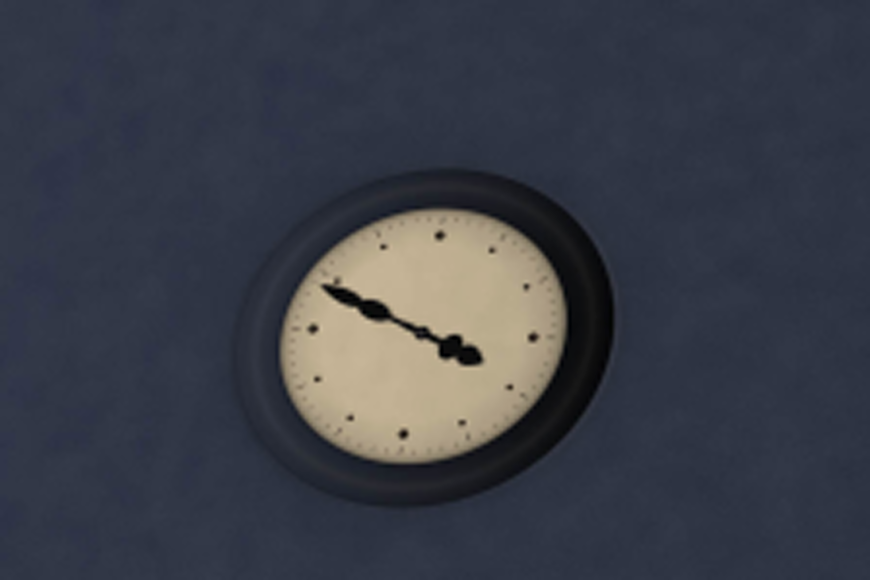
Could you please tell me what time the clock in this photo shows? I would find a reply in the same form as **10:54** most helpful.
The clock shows **3:49**
